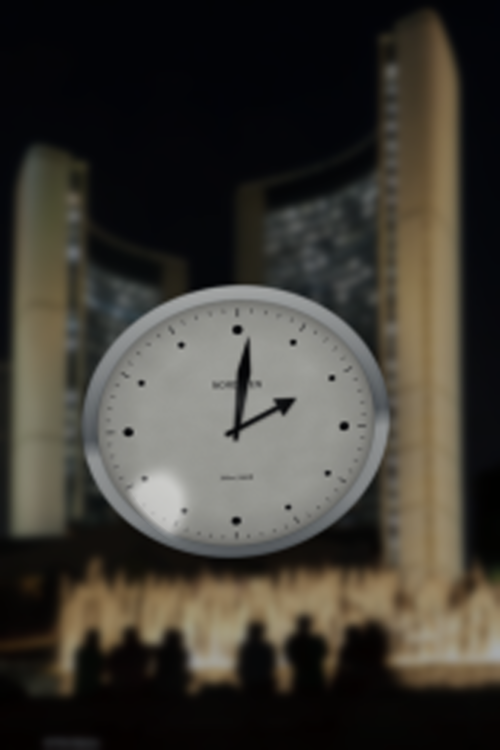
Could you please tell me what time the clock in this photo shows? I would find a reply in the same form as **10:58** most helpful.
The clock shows **2:01**
